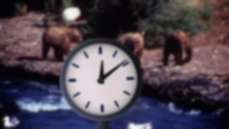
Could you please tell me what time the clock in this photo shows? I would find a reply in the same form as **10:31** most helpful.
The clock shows **12:09**
